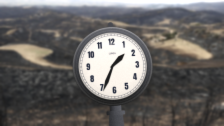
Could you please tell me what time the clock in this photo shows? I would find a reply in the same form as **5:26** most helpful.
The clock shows **1:34**
